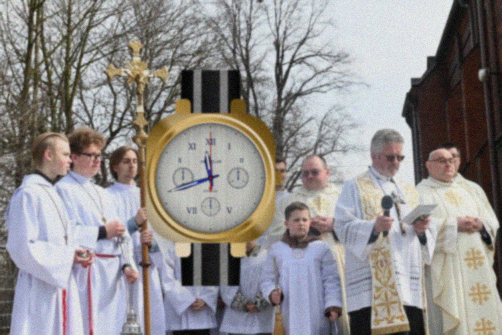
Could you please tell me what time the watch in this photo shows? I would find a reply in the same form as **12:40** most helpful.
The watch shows **11:42**
